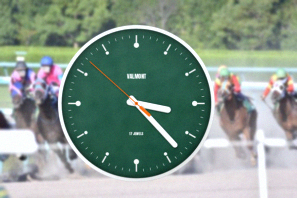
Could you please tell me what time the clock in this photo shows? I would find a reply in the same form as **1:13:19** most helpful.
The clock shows **3:22:52**
